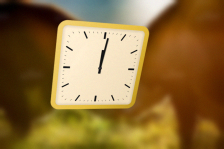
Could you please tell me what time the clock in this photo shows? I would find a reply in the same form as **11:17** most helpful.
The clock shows **12:01**
